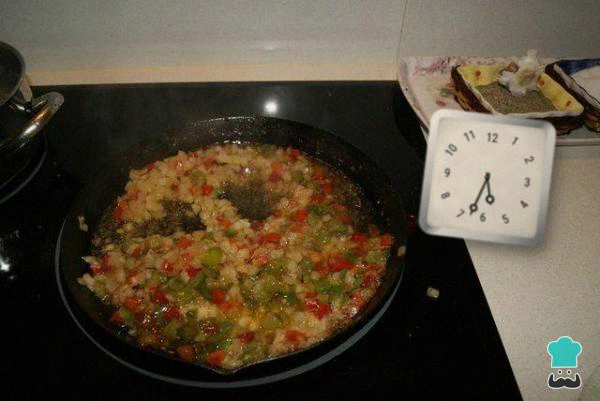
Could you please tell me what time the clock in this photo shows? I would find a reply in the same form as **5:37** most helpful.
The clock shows **5:33**
